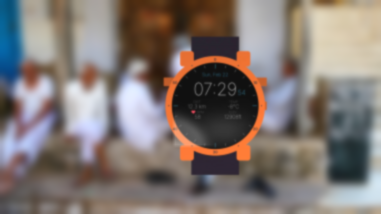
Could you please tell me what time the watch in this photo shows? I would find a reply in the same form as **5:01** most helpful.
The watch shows **7:29**
